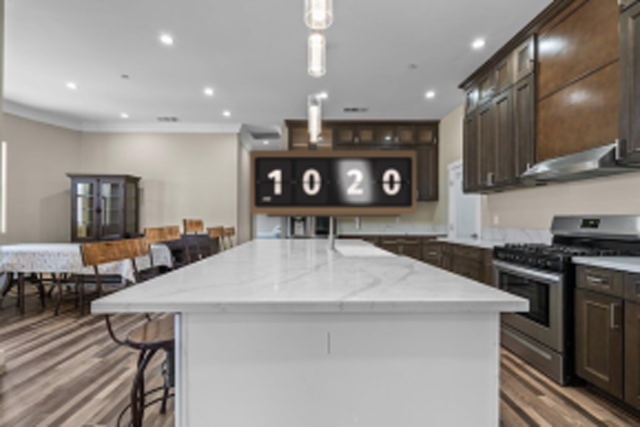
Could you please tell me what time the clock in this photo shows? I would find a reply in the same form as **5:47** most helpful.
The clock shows **10:20**
